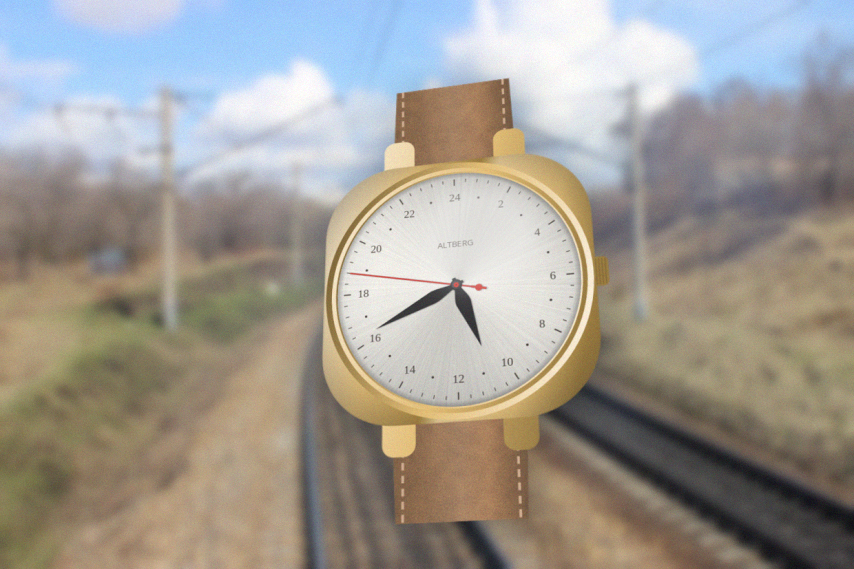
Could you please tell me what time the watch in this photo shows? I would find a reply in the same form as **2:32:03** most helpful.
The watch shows **10:40:47**
